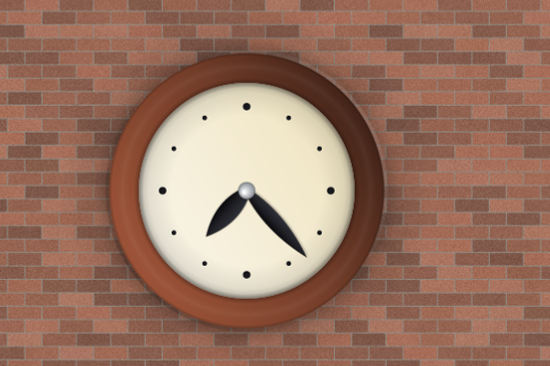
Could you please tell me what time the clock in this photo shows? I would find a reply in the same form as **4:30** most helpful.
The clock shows **7:23**
